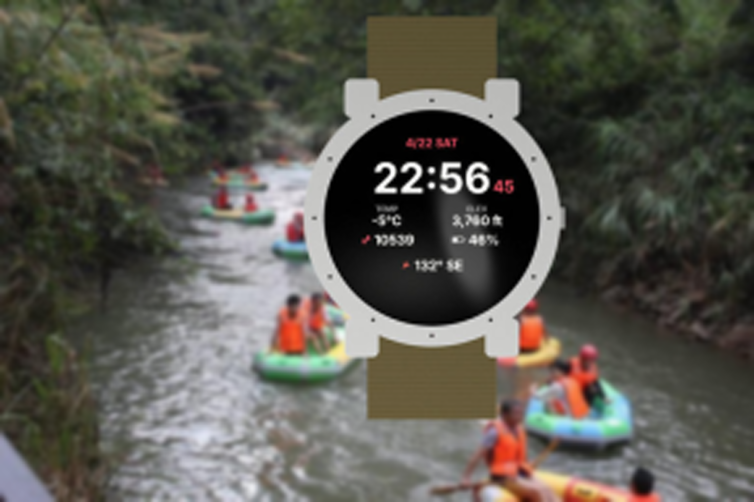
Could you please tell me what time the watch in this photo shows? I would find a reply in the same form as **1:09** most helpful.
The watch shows **22:56**
